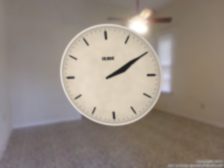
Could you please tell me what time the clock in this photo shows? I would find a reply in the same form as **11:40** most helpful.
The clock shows **2:10**
